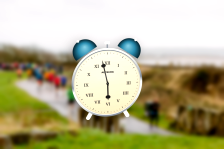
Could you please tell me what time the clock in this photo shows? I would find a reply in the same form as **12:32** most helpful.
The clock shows **5:58**
